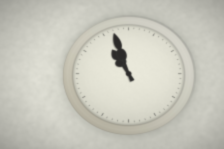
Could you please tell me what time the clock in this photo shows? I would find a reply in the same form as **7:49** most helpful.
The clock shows **10:57**
